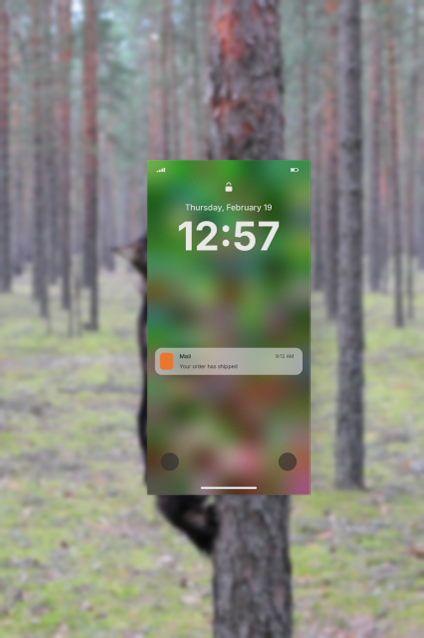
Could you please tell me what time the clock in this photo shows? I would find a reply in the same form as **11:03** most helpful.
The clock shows **12:57**
